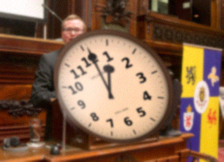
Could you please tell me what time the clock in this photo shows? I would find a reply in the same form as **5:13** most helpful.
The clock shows **1:01**
